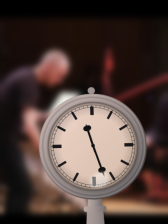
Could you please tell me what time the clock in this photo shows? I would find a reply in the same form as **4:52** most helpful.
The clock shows **11:27**
